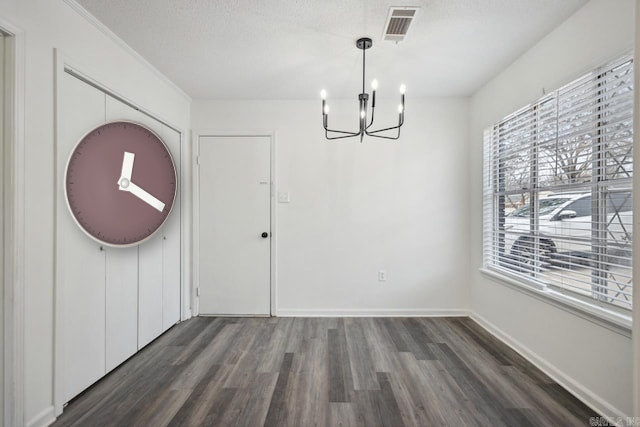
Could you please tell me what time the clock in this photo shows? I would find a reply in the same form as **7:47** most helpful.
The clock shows **12:20**
